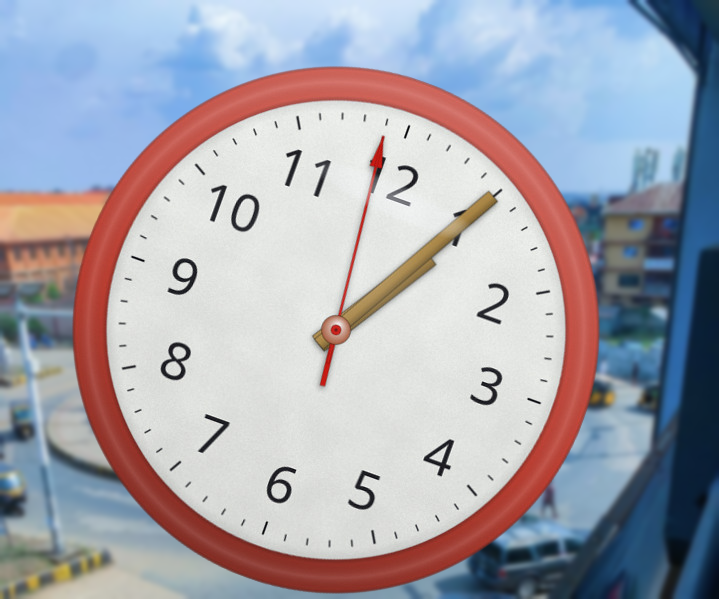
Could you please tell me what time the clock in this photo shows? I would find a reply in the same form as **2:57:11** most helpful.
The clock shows **1:04:59**
